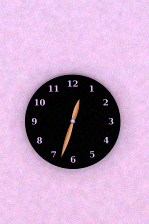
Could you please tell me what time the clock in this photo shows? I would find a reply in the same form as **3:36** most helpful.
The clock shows **12:33**
